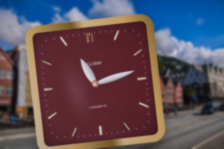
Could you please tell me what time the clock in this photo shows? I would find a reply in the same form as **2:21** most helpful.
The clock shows **11:13**
